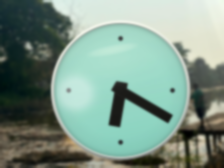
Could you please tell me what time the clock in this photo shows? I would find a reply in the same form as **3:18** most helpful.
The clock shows **6:20**
